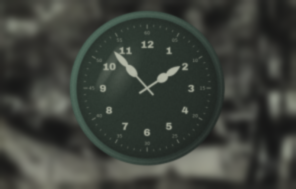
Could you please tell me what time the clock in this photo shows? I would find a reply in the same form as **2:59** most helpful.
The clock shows **1:53**
